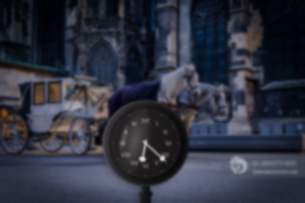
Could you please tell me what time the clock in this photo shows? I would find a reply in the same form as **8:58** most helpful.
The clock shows **6:22**
